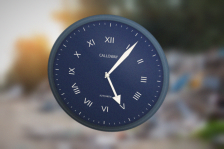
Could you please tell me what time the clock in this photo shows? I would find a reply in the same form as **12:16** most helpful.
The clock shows **5:06**
